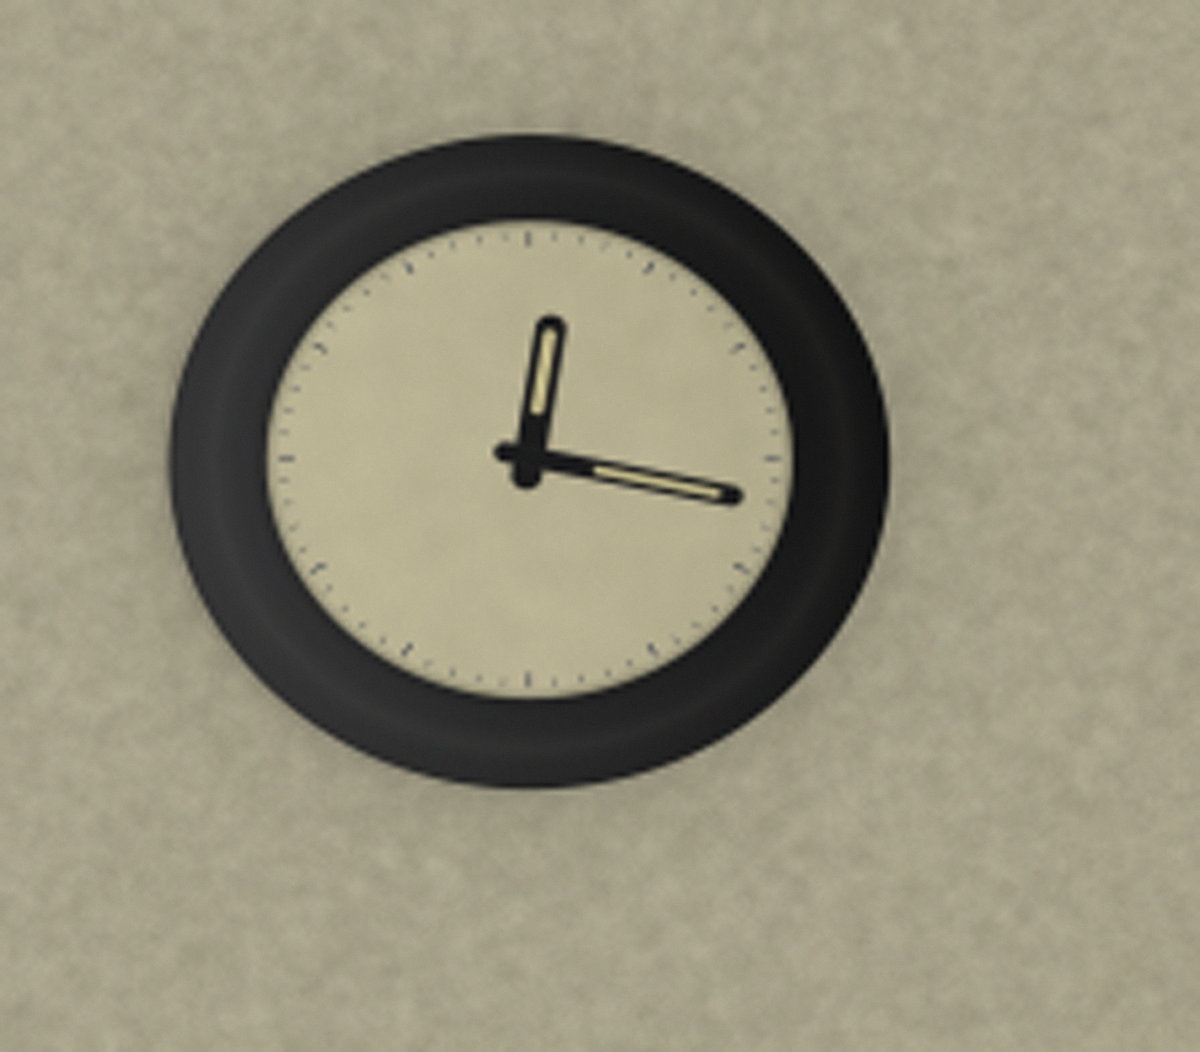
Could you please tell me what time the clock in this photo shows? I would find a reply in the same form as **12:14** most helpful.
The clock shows **12:17**
